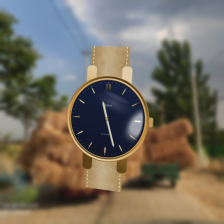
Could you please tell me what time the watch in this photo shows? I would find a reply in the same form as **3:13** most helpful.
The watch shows **11:27**
